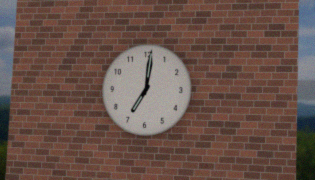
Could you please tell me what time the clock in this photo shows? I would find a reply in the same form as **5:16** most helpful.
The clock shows **7:01**
